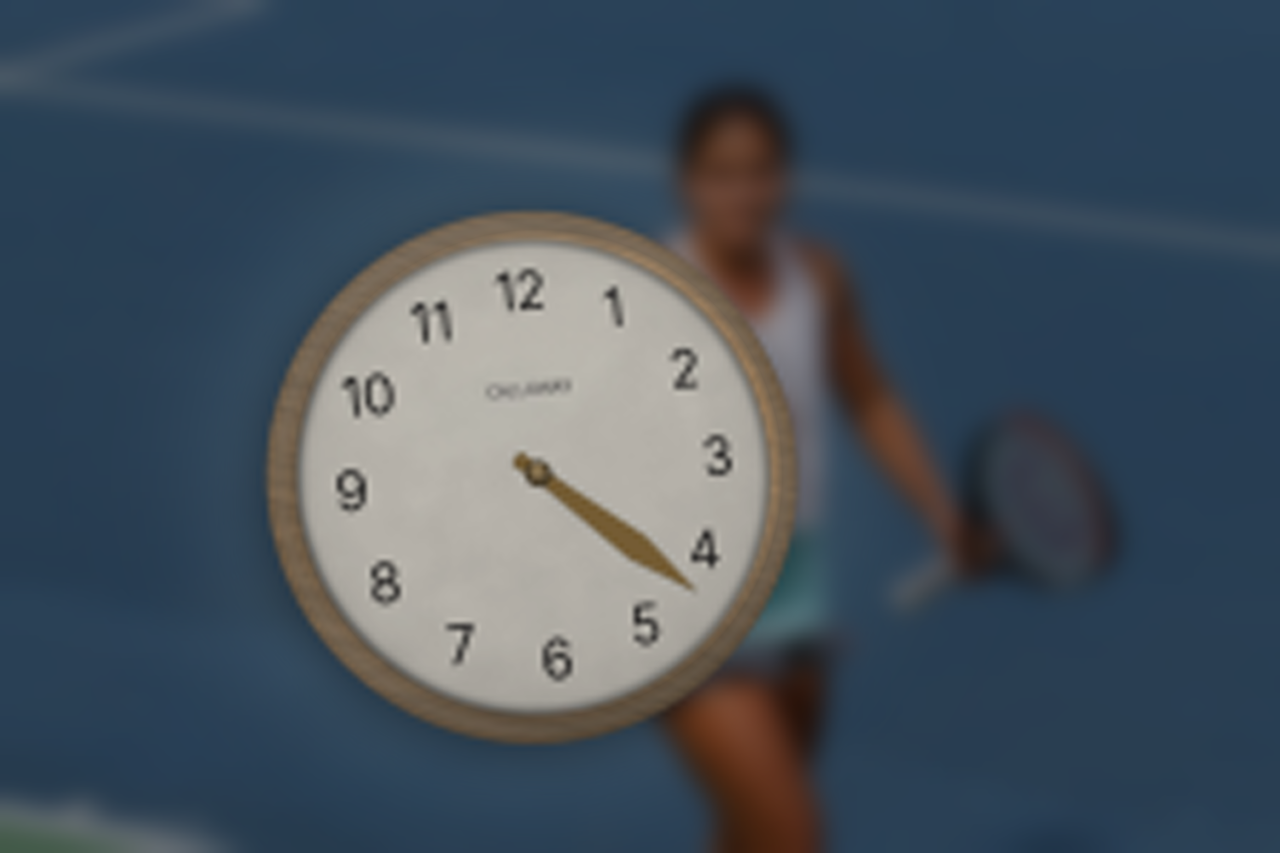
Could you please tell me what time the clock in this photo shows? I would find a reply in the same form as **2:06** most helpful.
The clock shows **4:22**
